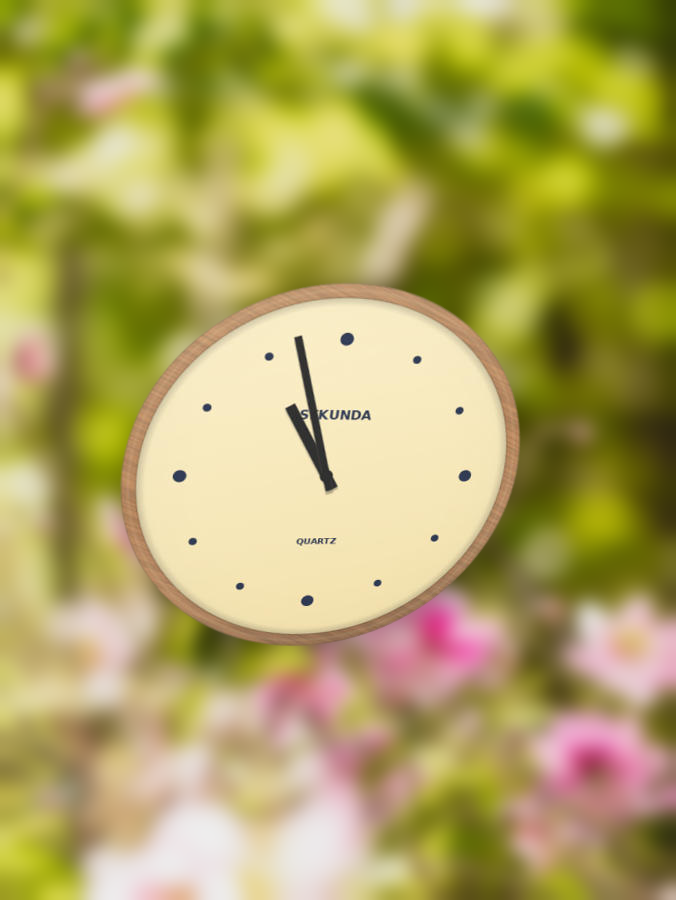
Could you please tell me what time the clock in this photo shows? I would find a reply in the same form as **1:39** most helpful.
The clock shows **10:57**
